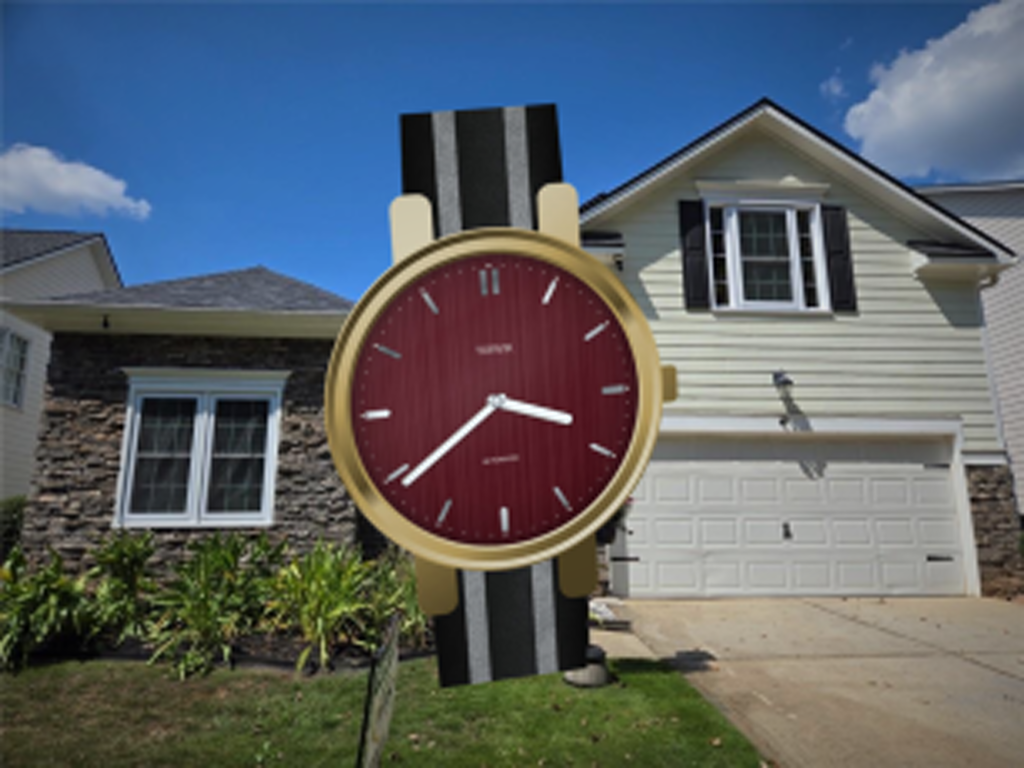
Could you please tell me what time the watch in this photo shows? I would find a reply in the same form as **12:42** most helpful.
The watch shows **3:39**
